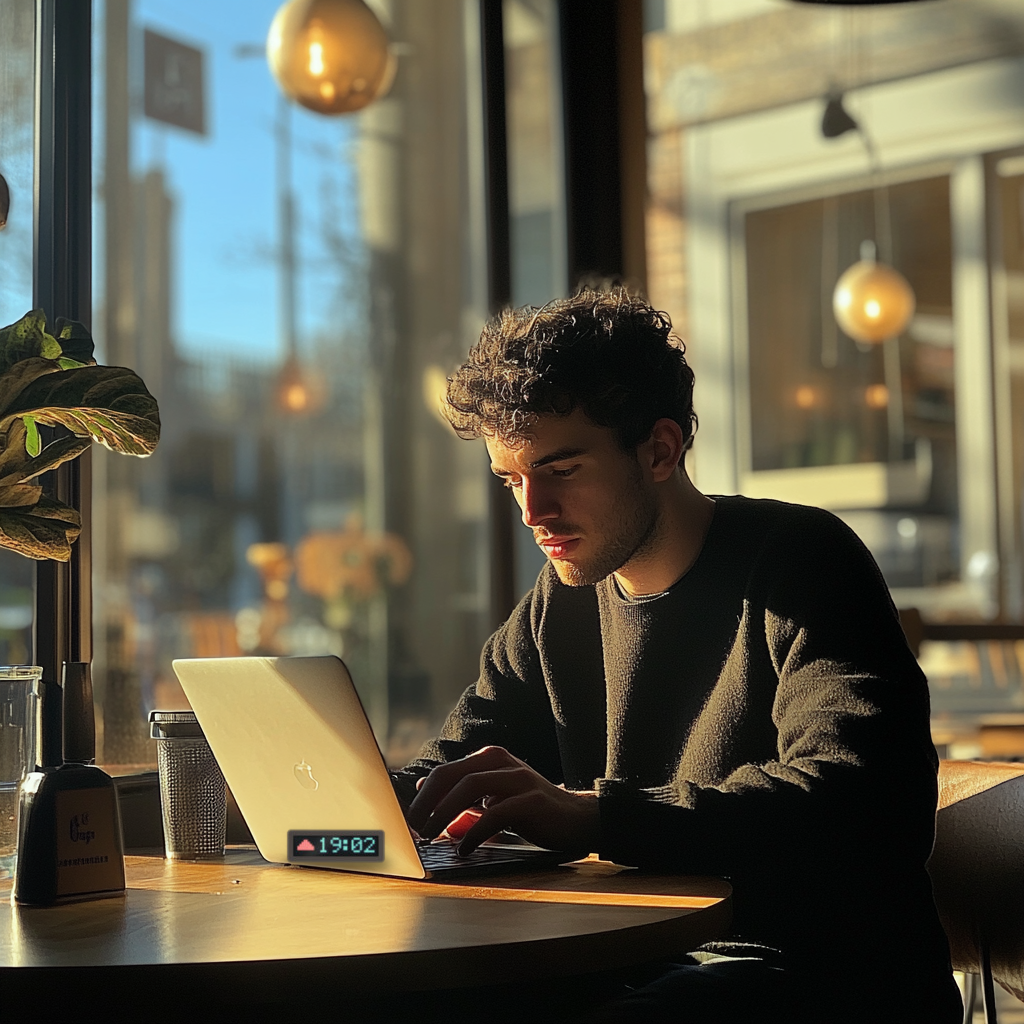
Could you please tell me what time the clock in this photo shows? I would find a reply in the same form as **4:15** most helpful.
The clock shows **19:02**
